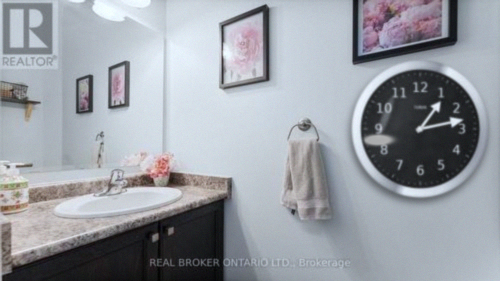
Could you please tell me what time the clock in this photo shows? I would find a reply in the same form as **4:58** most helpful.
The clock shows **1:13**
